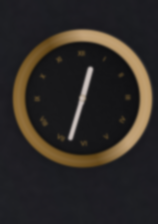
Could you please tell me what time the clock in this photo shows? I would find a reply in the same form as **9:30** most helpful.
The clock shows **12:33**
